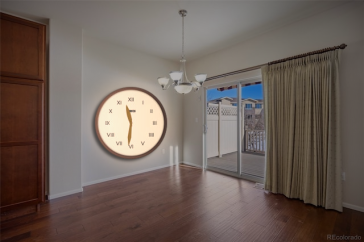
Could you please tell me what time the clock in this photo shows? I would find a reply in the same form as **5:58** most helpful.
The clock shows **11:31**
